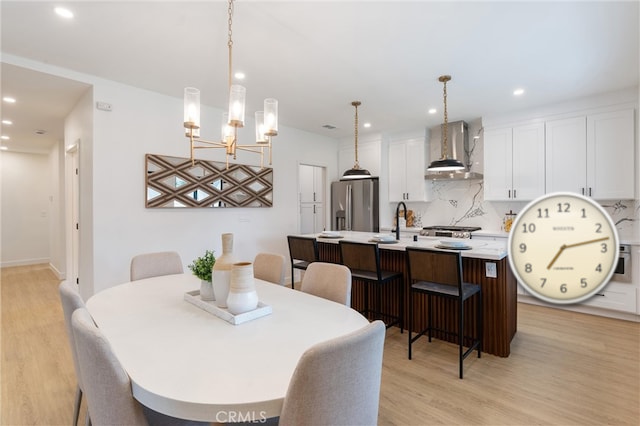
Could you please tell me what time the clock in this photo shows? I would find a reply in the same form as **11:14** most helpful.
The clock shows **7:13**
